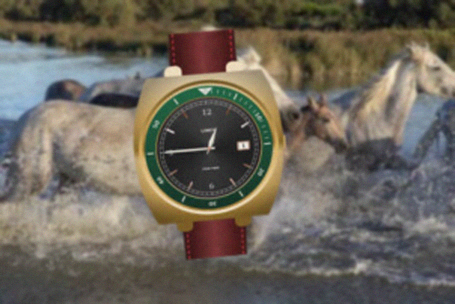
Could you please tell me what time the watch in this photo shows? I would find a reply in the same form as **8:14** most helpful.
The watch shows **12:45**
